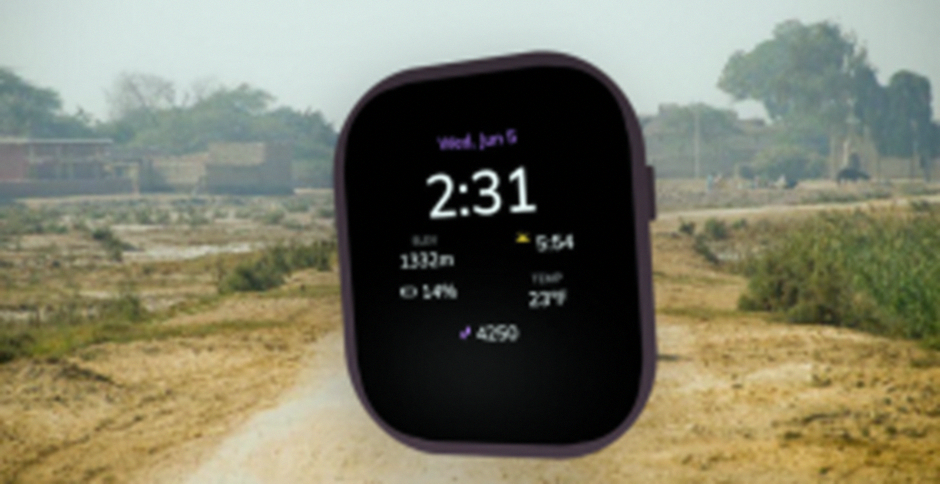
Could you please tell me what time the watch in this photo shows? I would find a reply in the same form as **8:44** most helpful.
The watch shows **2:31**
